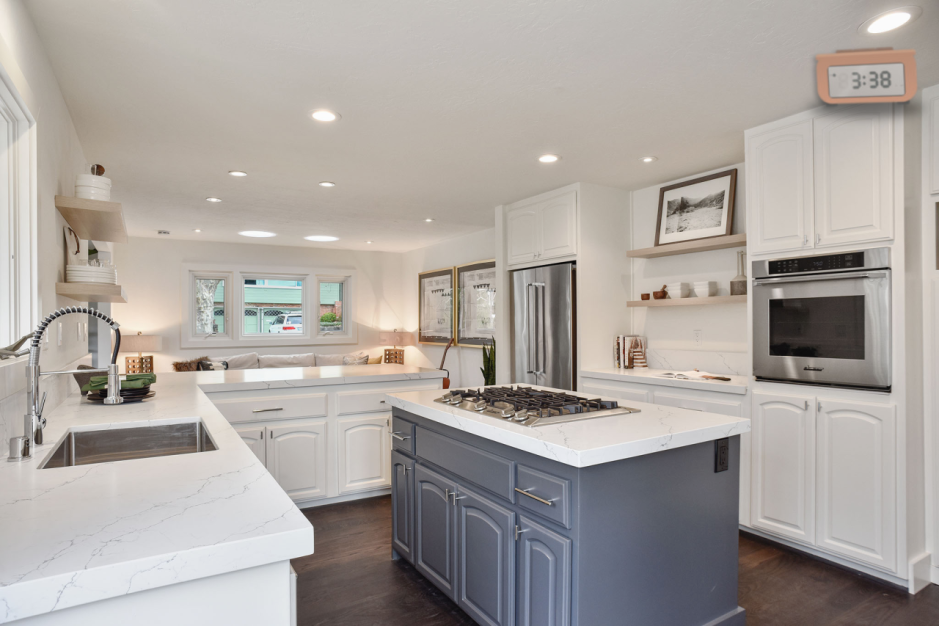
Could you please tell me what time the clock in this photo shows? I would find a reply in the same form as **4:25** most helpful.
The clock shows **3:38**
